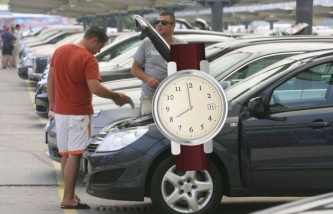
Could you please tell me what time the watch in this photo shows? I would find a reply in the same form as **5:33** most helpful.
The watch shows **7:59**
